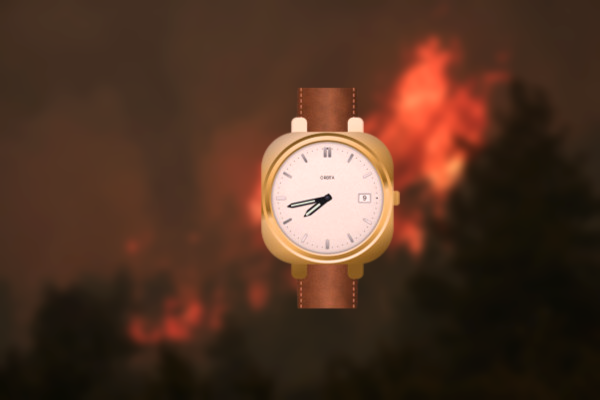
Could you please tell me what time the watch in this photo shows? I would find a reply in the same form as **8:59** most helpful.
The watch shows **7:43**
